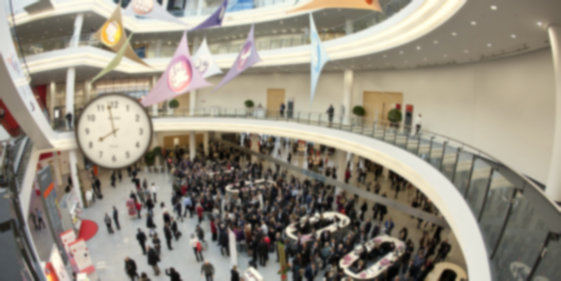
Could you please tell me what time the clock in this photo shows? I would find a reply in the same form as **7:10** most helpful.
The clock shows **7:58**
